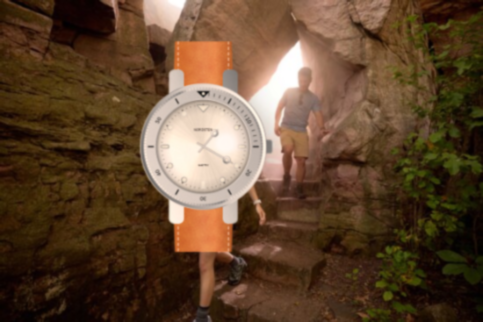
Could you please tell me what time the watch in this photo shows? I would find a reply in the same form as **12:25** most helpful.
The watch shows **1:20**
